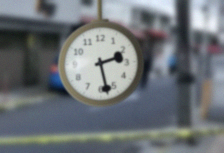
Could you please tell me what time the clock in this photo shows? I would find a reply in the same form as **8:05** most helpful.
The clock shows **2:28**
